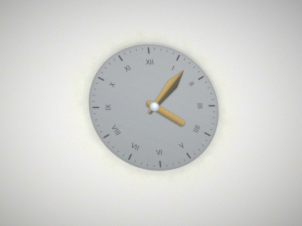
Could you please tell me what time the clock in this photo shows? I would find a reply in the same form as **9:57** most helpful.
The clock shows **4:07**
